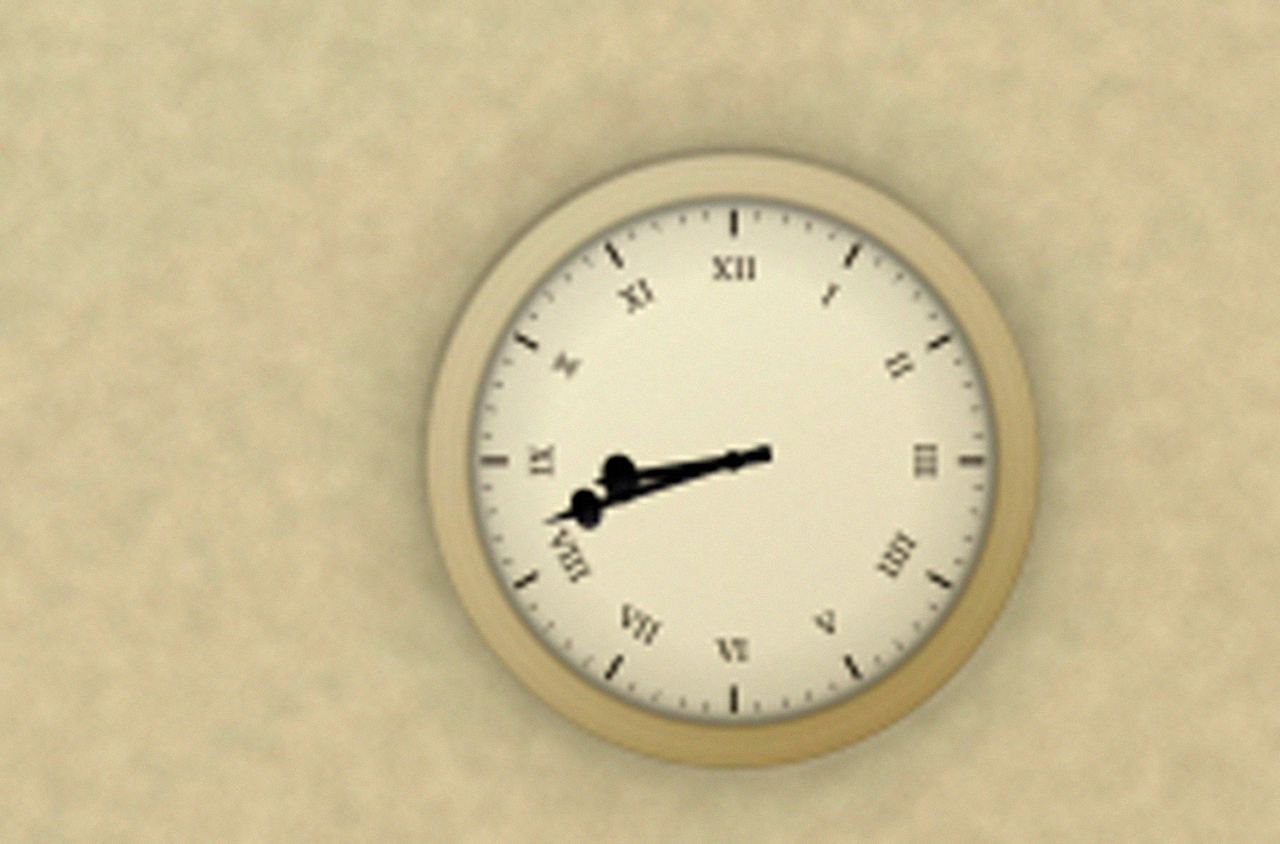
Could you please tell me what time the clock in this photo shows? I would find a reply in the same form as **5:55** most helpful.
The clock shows **8:42**
